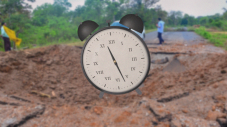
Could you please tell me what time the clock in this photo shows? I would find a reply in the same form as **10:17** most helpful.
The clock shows **11:27**
